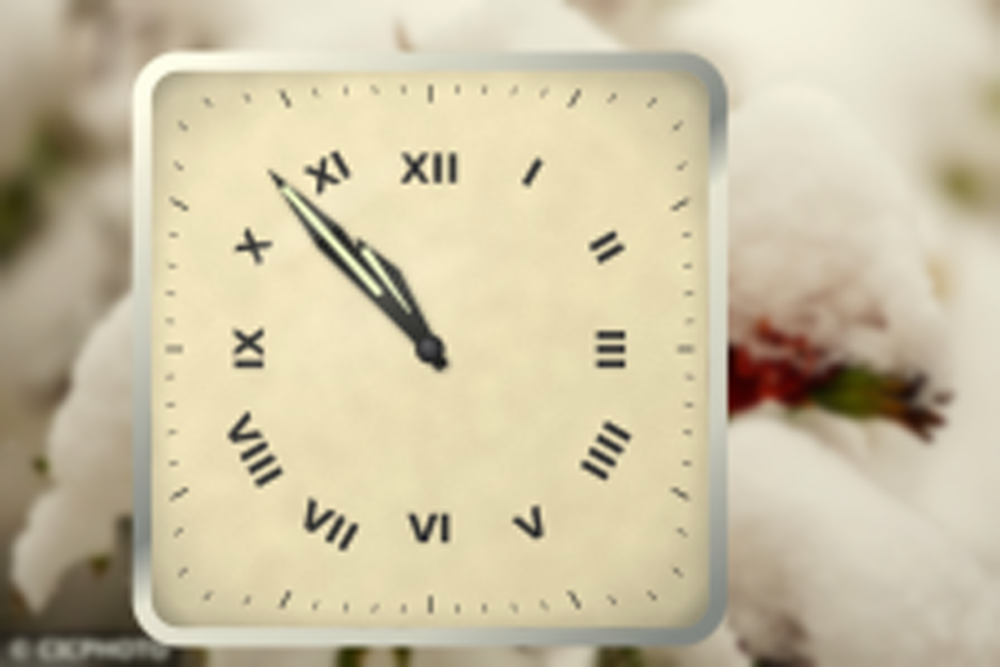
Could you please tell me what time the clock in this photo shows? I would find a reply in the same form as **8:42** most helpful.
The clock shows **10:53**
